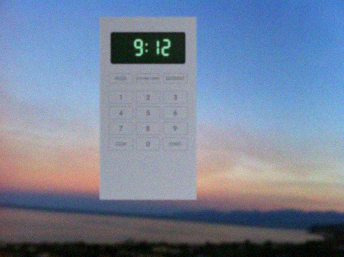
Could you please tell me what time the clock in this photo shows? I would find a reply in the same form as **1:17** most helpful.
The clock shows **9:12**
